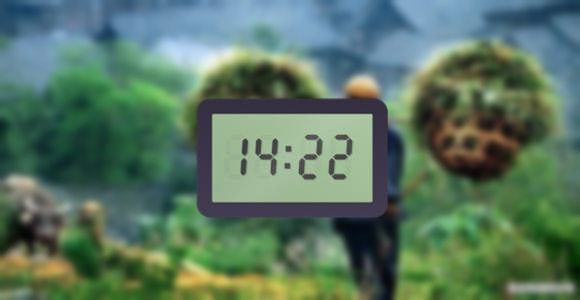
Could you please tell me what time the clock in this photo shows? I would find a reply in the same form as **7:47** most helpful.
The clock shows **14:22**
